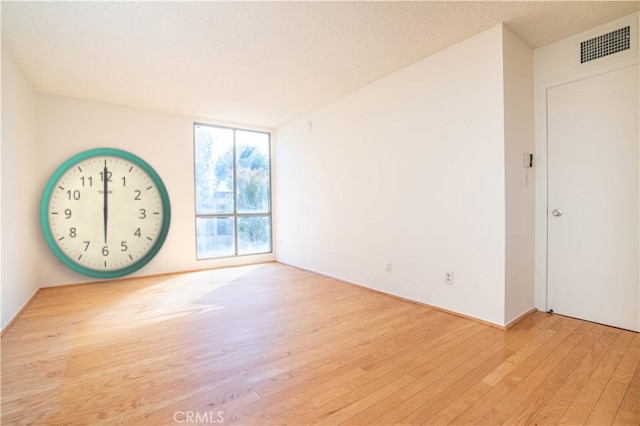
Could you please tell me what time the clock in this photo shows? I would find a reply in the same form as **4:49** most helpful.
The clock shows **6:00**
